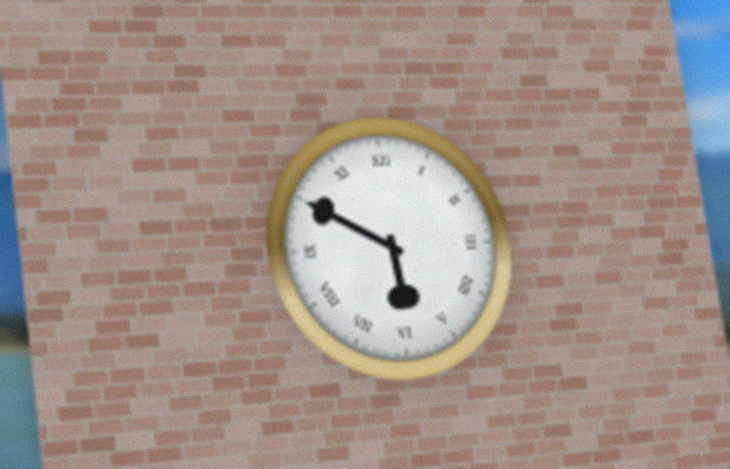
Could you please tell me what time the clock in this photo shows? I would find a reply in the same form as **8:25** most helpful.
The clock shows **5:50**
